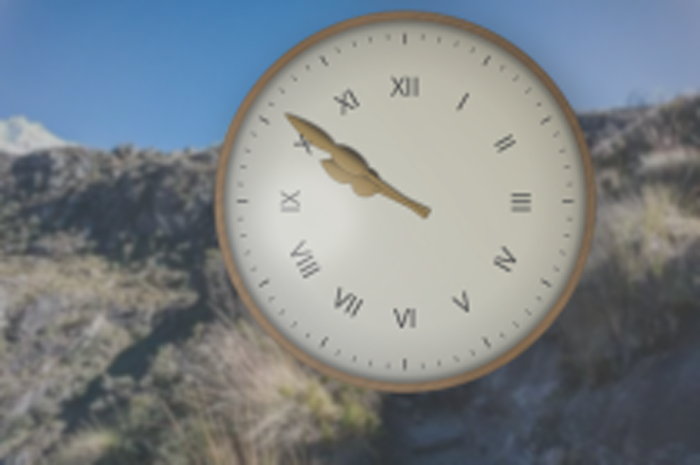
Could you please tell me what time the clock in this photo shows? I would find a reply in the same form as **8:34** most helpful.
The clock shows **9:51**
